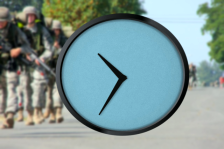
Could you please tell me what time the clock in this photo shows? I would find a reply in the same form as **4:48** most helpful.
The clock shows **10:35**
